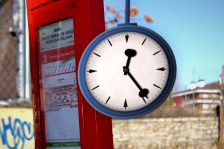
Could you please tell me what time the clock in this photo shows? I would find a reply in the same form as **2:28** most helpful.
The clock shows **12:24**
